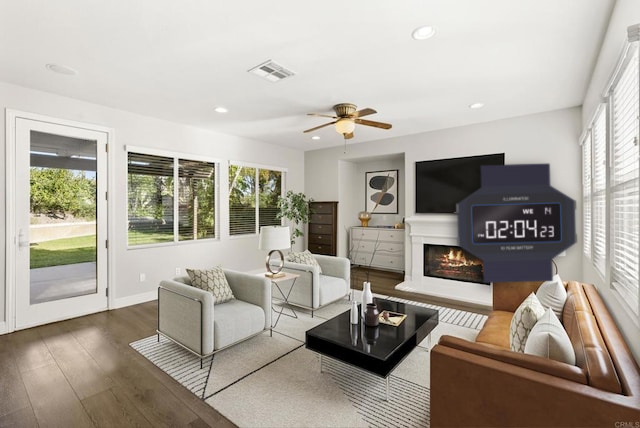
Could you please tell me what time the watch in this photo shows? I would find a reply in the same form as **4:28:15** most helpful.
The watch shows **2:04:23**
